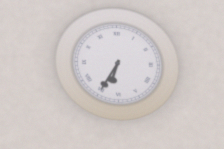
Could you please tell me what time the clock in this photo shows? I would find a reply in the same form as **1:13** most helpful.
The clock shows **6:35**
